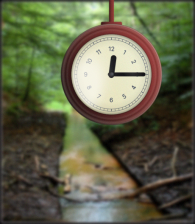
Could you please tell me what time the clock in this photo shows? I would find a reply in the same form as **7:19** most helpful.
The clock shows **12:15**
